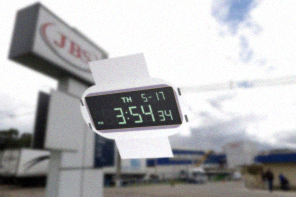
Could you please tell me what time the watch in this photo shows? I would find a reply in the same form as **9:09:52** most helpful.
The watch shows **3:54:34**
